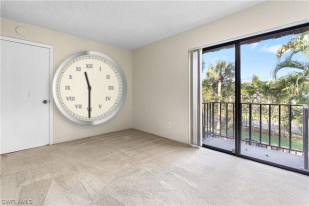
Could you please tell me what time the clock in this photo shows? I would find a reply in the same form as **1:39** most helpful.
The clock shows **11:30**
